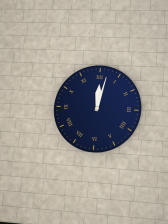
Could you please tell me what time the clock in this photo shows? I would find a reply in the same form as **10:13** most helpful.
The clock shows **12:02**
